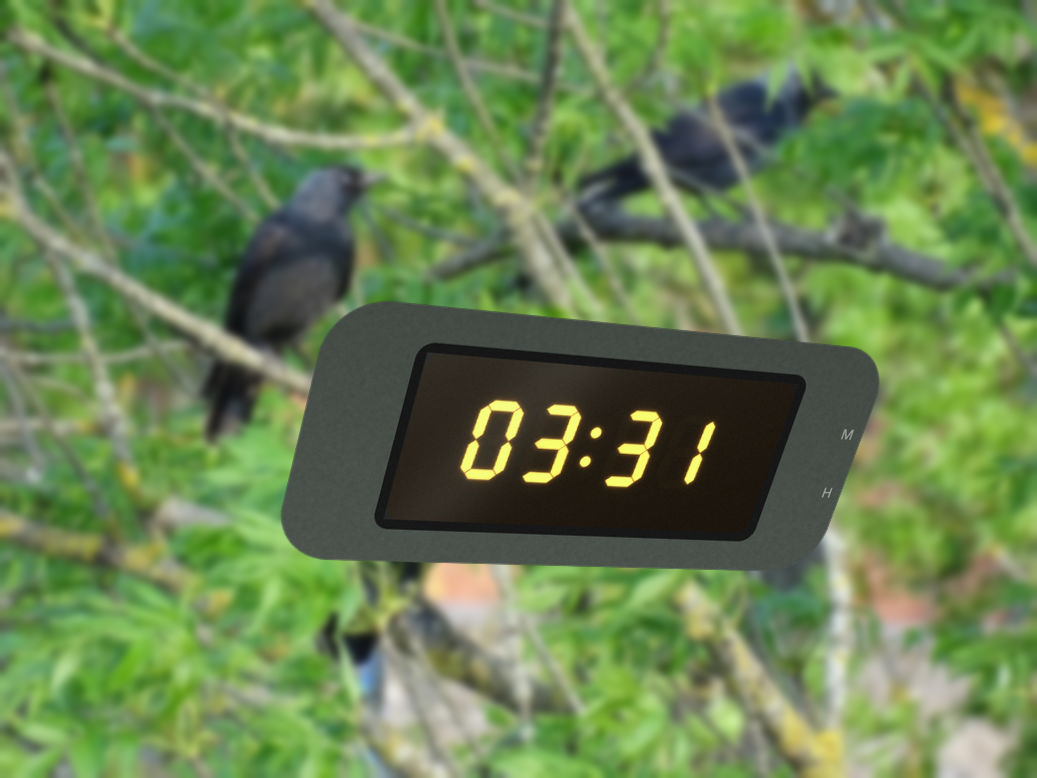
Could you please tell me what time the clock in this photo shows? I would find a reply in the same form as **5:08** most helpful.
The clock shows **3:31**
